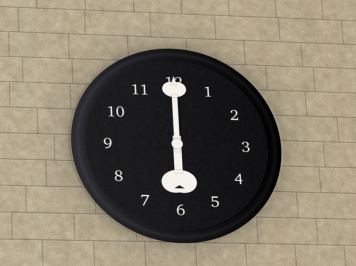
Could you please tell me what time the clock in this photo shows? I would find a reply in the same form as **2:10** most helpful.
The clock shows **6:00**
